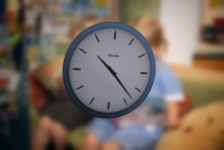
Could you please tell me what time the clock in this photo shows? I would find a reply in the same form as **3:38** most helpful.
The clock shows **10:23**
